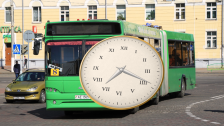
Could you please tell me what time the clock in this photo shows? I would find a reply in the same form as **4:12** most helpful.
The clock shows **7:19**
